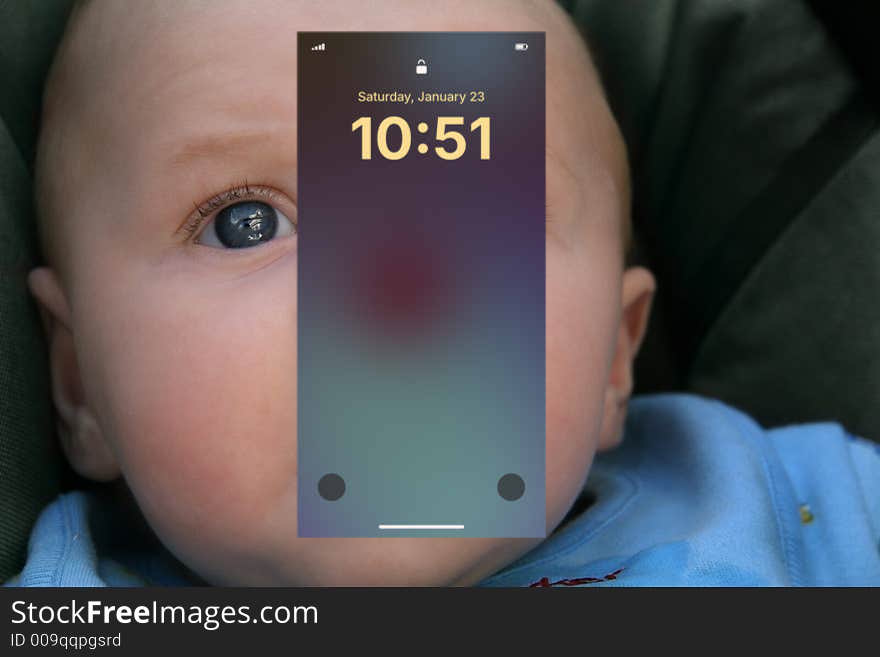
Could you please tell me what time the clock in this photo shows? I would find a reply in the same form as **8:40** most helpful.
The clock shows **10:51**
